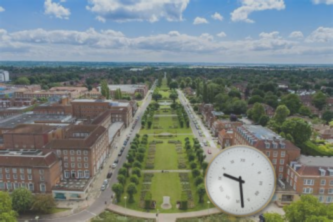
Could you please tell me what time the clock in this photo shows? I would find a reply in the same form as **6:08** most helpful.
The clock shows **9:28**
